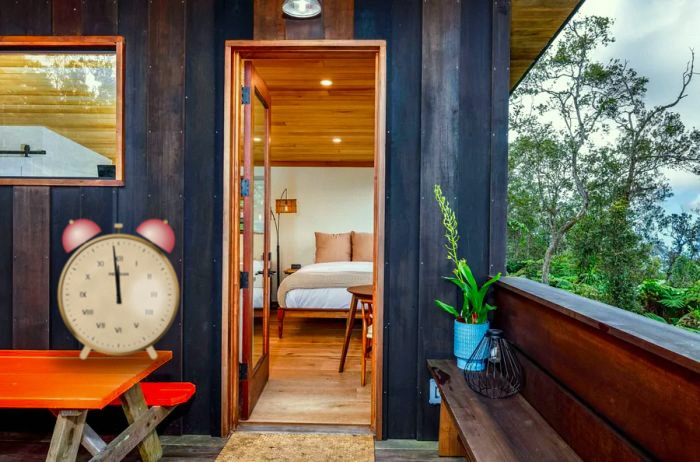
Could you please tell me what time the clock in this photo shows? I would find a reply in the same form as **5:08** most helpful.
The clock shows **11:59**
